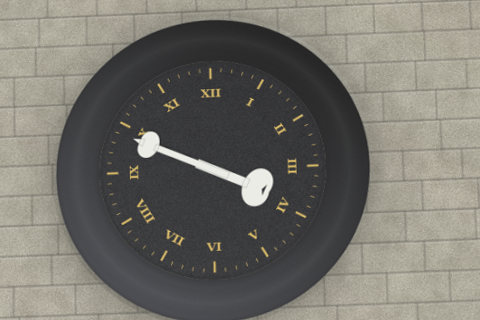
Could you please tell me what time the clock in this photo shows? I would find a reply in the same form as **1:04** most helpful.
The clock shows **3:49**
